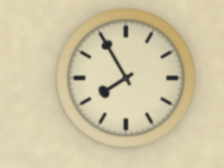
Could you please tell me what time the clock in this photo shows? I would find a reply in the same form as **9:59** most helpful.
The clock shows **7:55**
